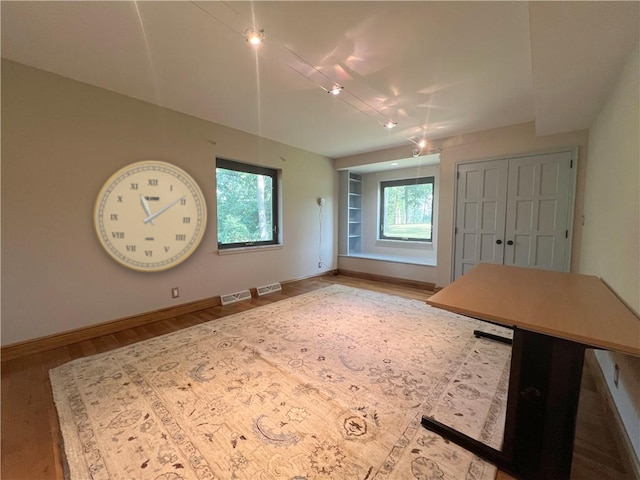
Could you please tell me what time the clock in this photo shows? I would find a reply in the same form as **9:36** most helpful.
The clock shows **11:09**
